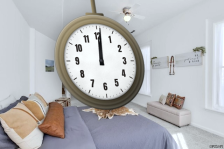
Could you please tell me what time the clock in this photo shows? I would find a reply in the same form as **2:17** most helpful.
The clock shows **12:01**
